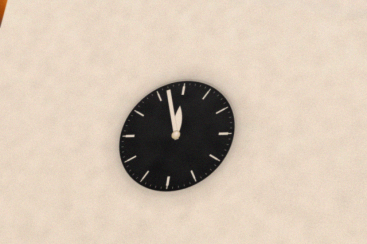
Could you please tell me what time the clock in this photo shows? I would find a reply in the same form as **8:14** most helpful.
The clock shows **11:57**
